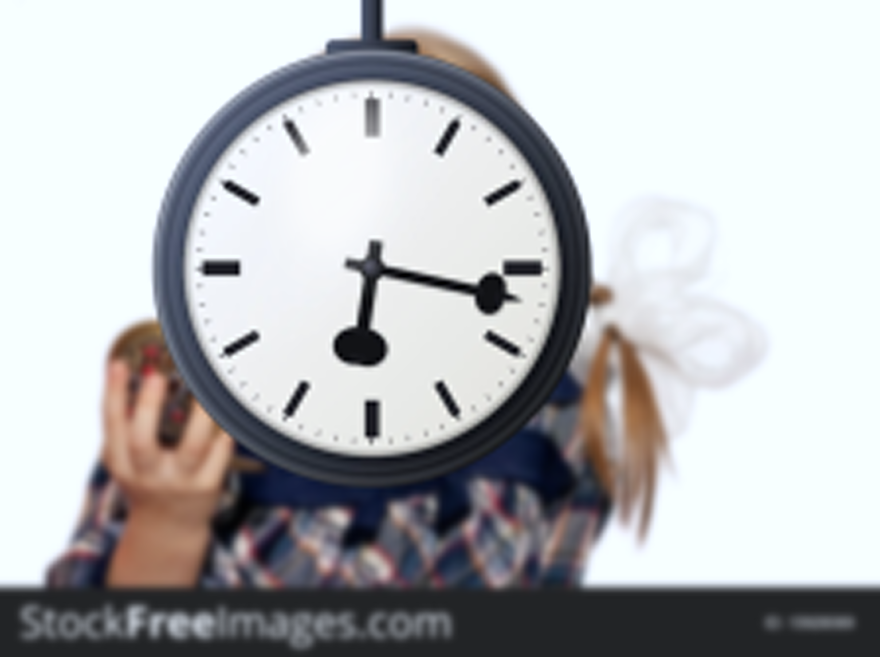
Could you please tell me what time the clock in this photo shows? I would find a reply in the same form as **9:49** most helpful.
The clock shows **6:17**
